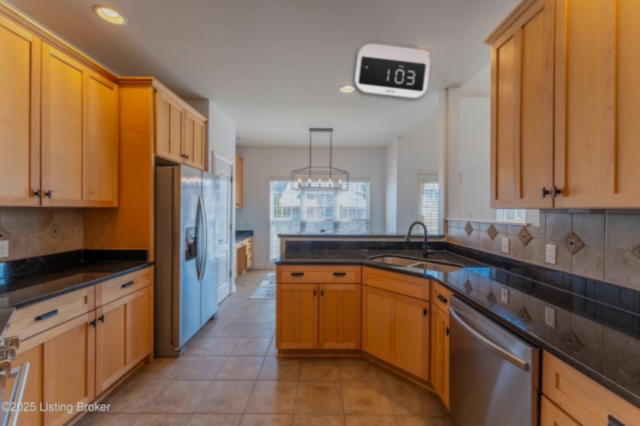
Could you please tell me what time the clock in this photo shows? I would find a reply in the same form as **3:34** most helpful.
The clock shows **1:03**
